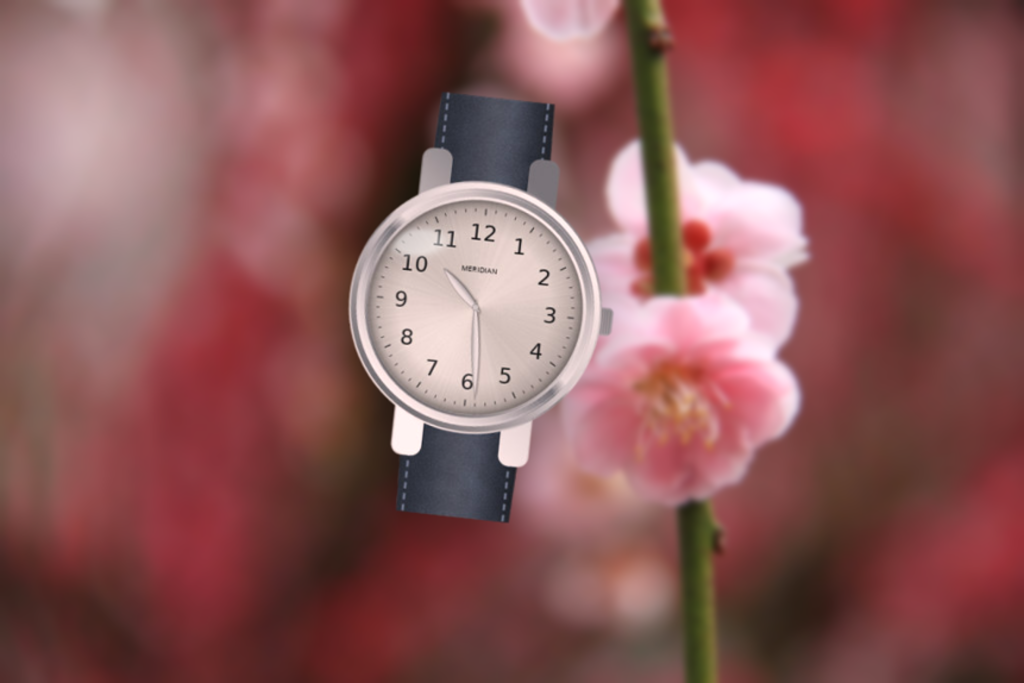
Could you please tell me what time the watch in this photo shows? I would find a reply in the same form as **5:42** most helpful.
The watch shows **10:29**
